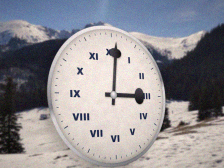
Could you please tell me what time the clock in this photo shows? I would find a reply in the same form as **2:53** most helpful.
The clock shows **3:01**
